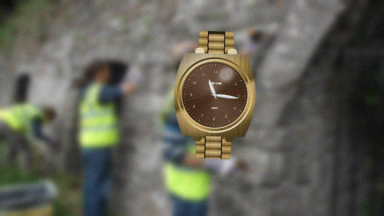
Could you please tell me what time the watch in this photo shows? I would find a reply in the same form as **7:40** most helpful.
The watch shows **11:16**
